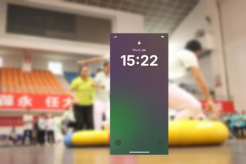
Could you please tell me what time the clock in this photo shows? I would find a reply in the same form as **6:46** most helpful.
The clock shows **15:22**
